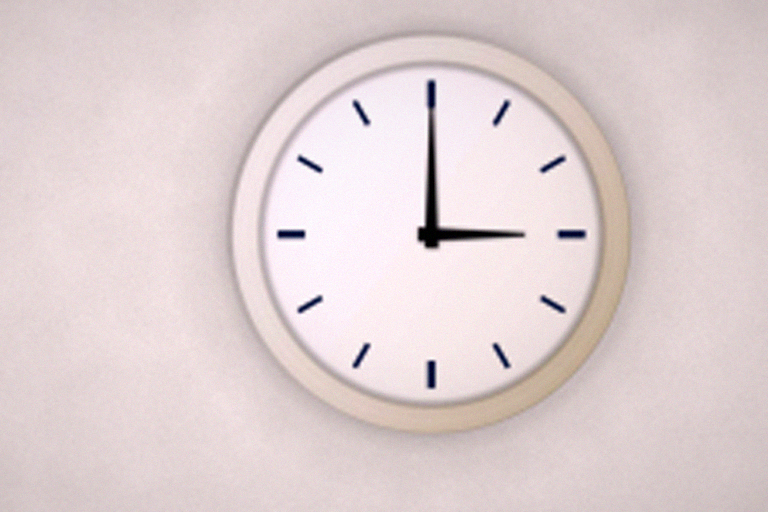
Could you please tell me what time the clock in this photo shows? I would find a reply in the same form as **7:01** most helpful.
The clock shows **3:00**
